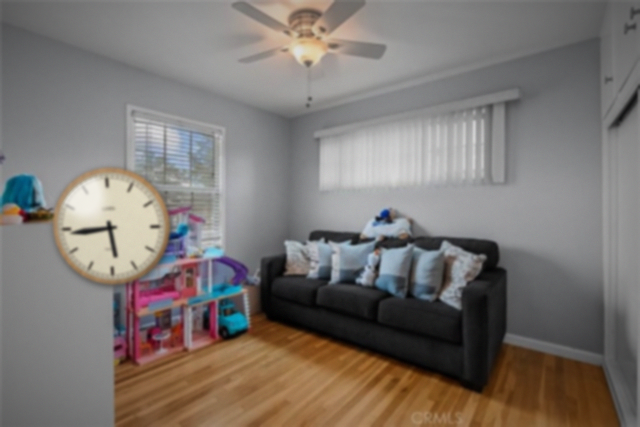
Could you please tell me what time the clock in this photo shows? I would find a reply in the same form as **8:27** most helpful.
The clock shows **5:44**
